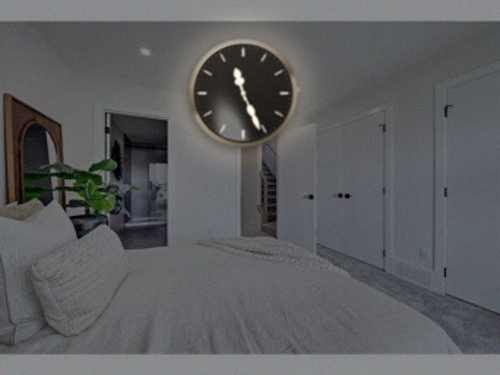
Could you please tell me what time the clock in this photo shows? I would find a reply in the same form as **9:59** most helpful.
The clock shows **11:26**
